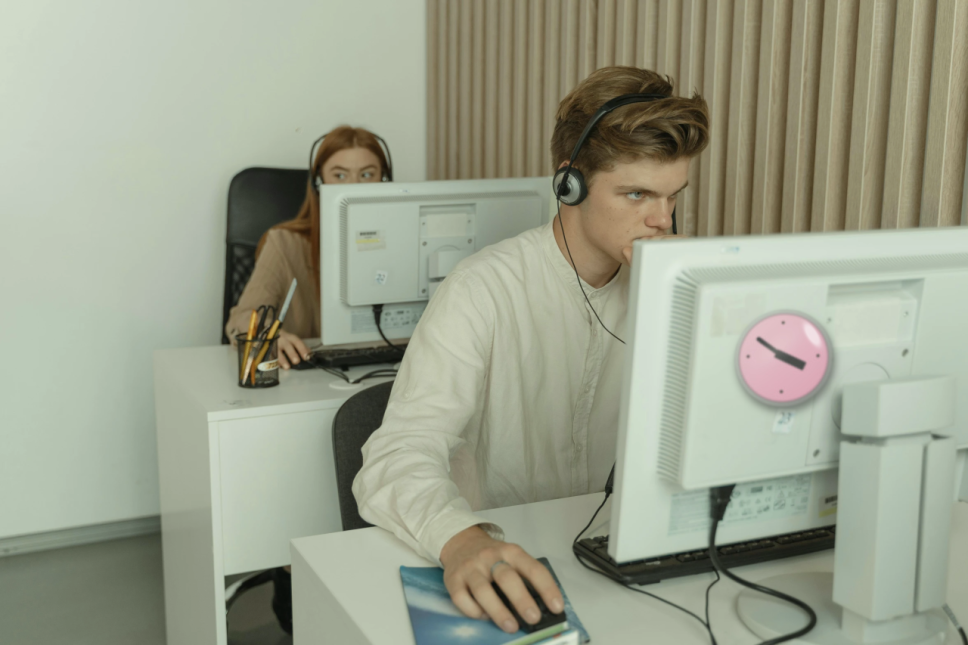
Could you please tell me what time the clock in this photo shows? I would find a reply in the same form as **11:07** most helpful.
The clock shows **3:51**
